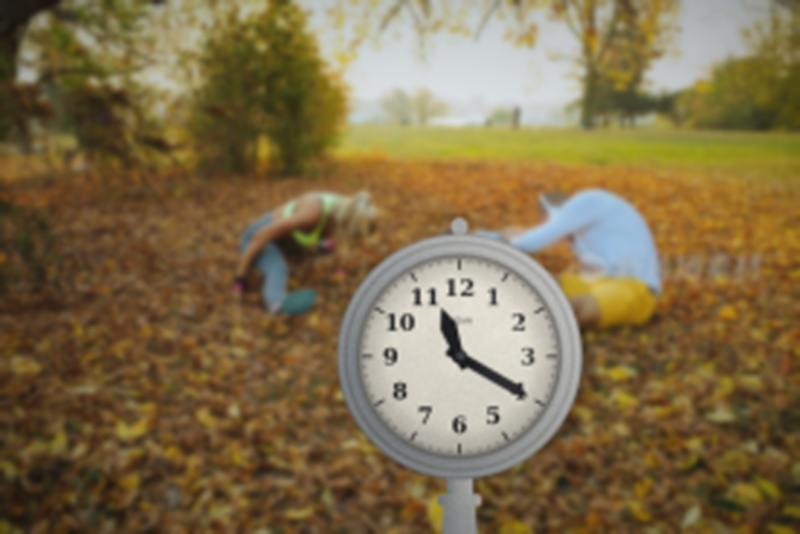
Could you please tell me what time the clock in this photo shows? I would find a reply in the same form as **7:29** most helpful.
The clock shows **11:20**
